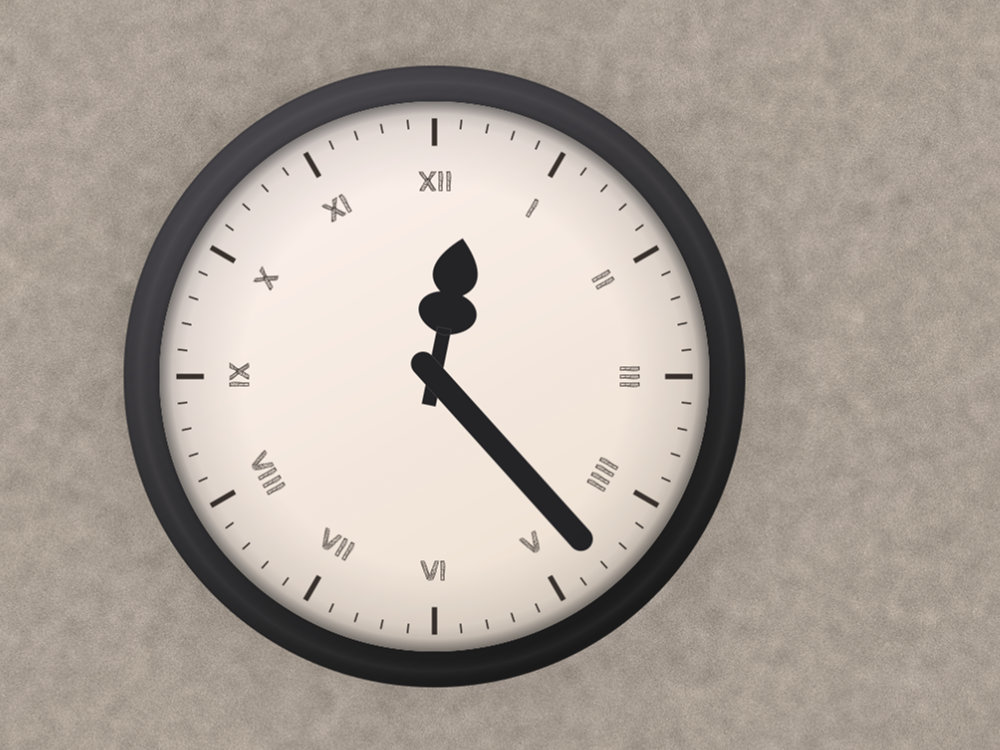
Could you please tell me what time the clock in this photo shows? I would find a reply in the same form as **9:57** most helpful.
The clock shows **12:23**
